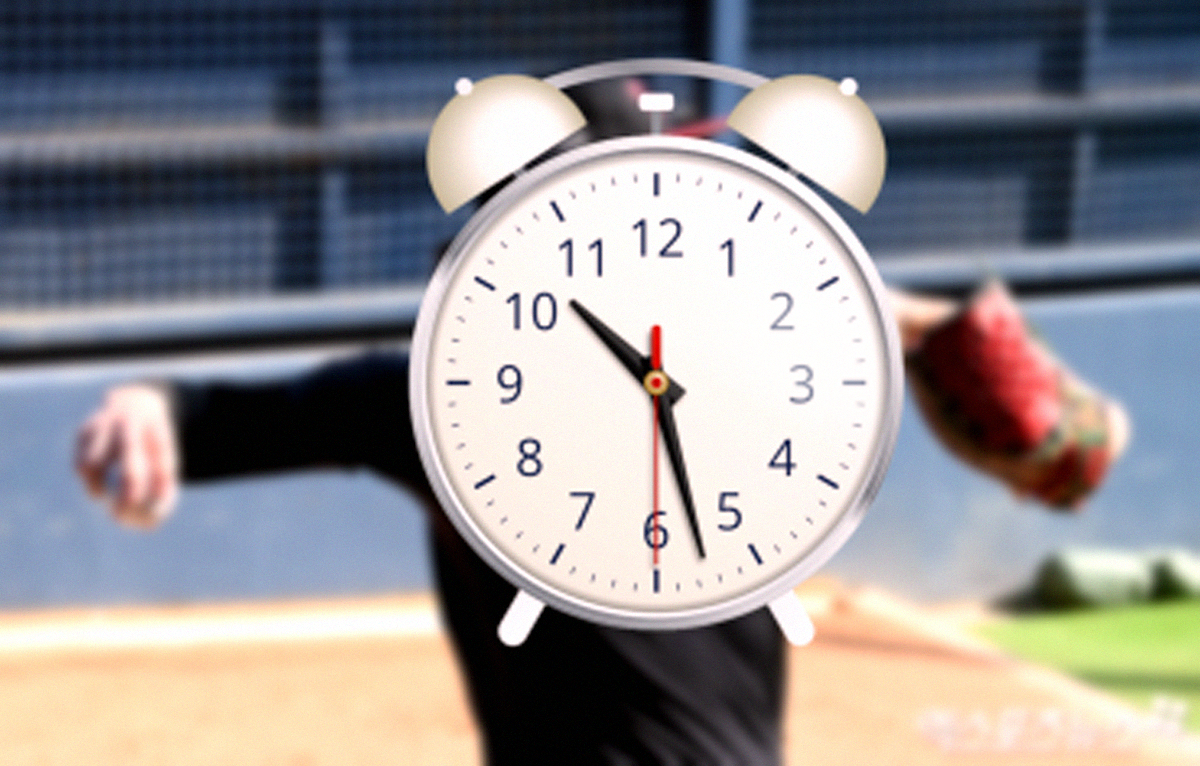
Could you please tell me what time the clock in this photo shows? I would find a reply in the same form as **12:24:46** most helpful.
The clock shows **10:27:30**
